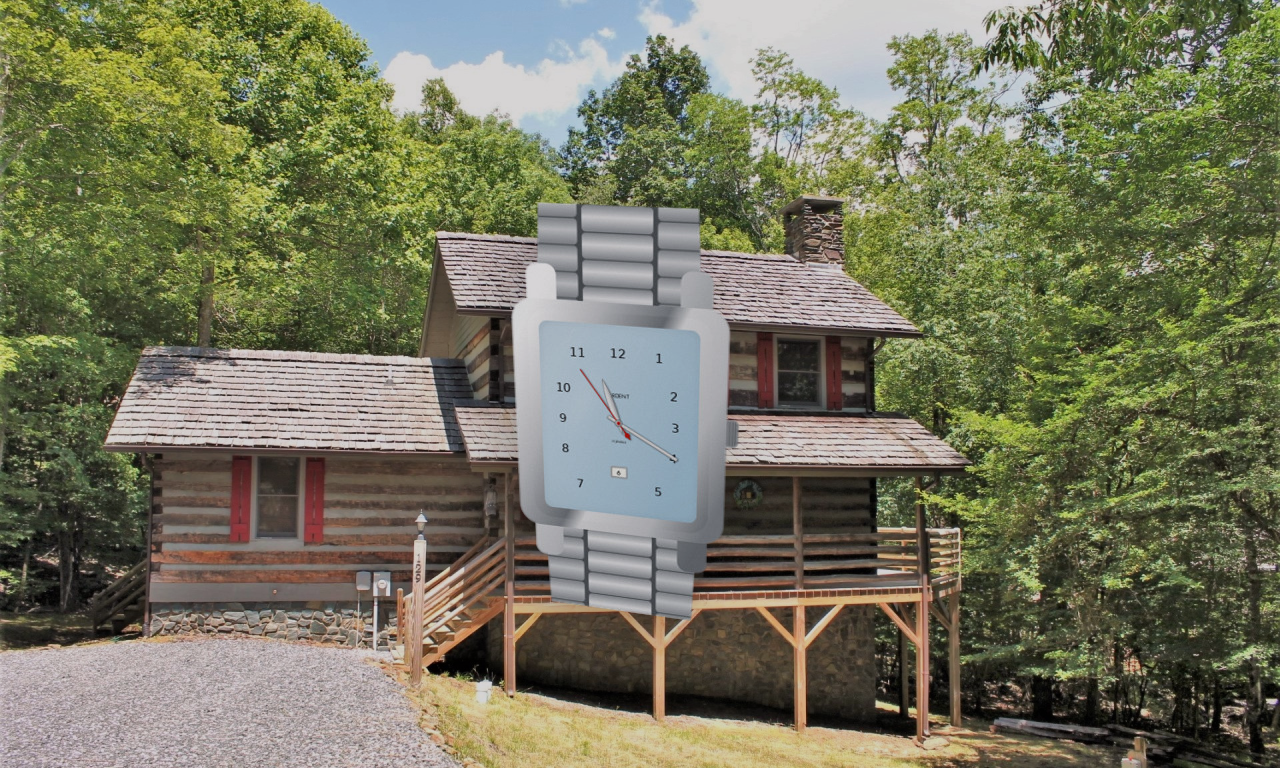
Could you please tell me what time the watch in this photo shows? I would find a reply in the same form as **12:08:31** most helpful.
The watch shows **11:19:54**
